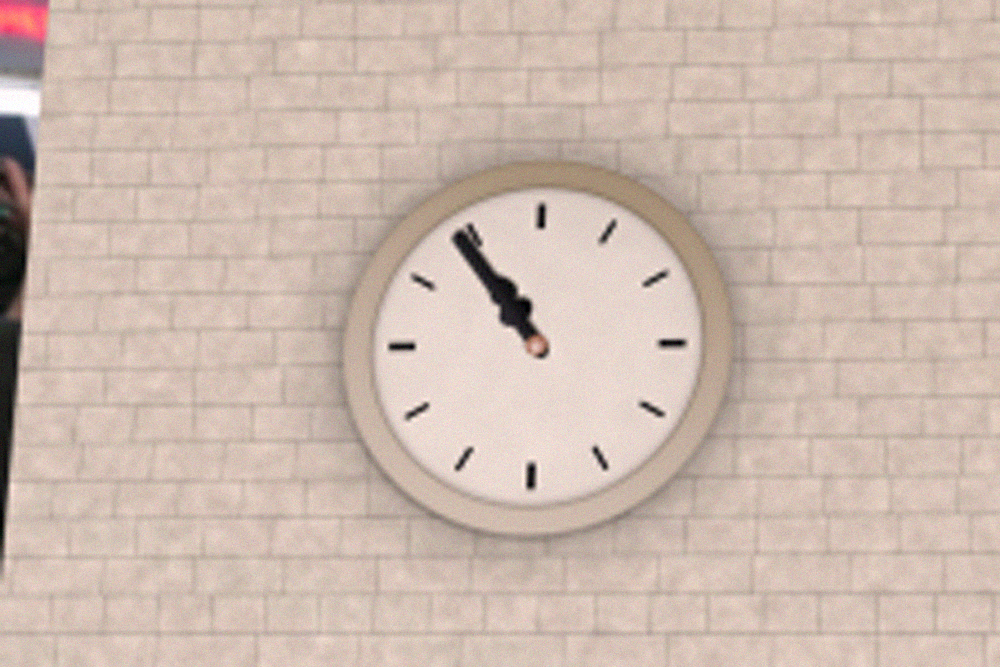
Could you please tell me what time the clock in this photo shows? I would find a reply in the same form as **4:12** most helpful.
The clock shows **10:54**
